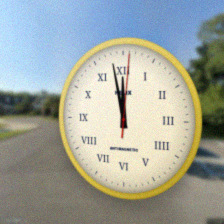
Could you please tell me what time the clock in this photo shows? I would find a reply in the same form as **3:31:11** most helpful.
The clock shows **11:58:01**
